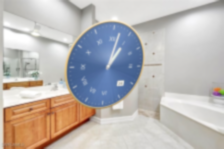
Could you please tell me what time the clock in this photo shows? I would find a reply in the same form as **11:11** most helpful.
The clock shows **1:02**
